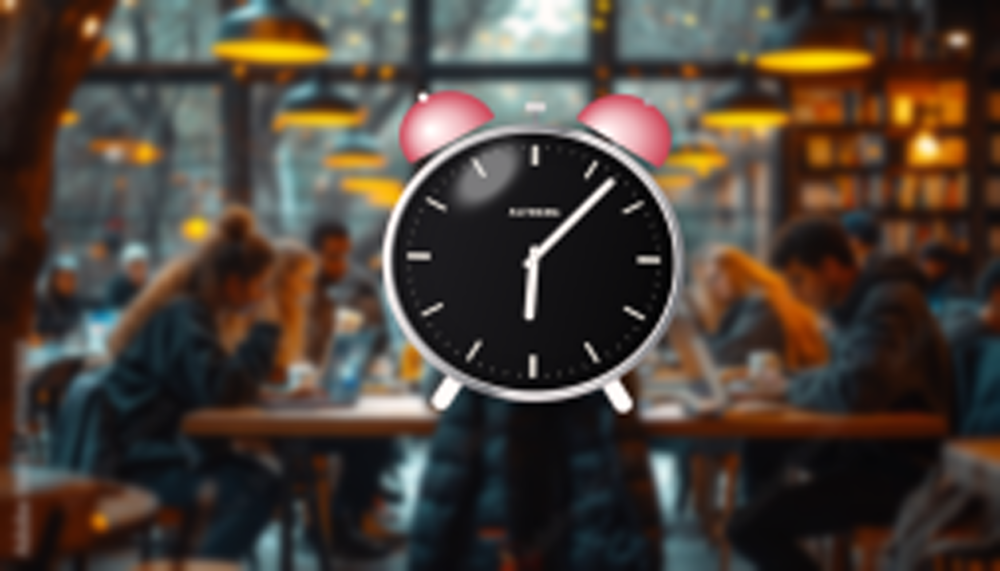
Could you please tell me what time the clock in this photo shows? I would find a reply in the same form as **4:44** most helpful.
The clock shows **6:07**
